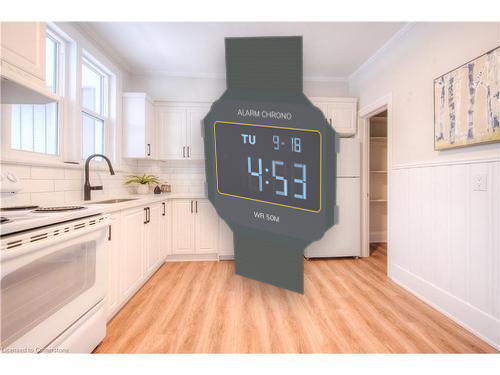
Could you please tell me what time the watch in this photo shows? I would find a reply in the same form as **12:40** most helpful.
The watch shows **4:53**
